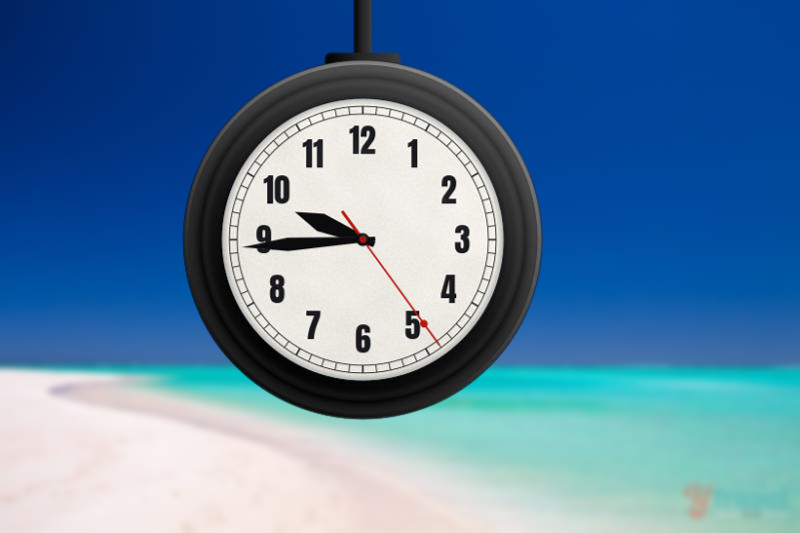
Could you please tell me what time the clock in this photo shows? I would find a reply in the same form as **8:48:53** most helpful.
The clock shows **9:44:24**
